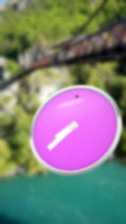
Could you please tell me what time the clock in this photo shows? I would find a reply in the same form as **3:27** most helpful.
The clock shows **7:37**
